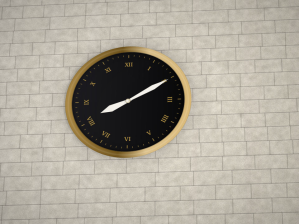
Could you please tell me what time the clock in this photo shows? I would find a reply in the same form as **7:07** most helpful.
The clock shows **8:10**
